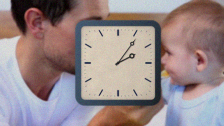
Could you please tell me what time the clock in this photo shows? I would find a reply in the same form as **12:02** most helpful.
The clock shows **2:06**
